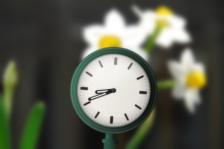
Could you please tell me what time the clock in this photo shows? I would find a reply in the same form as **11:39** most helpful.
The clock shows **8:41**
